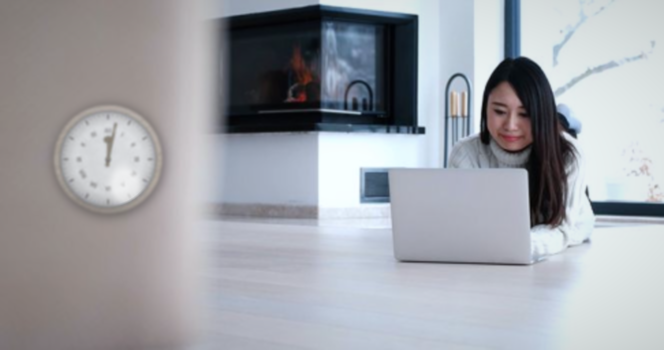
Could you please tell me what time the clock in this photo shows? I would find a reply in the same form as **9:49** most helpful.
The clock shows **12:02**
